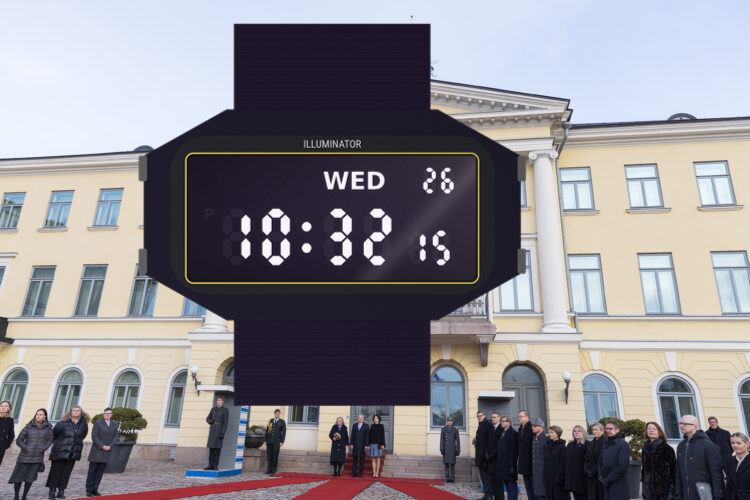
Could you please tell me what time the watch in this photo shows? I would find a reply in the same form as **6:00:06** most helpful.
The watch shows **10:32:15**
